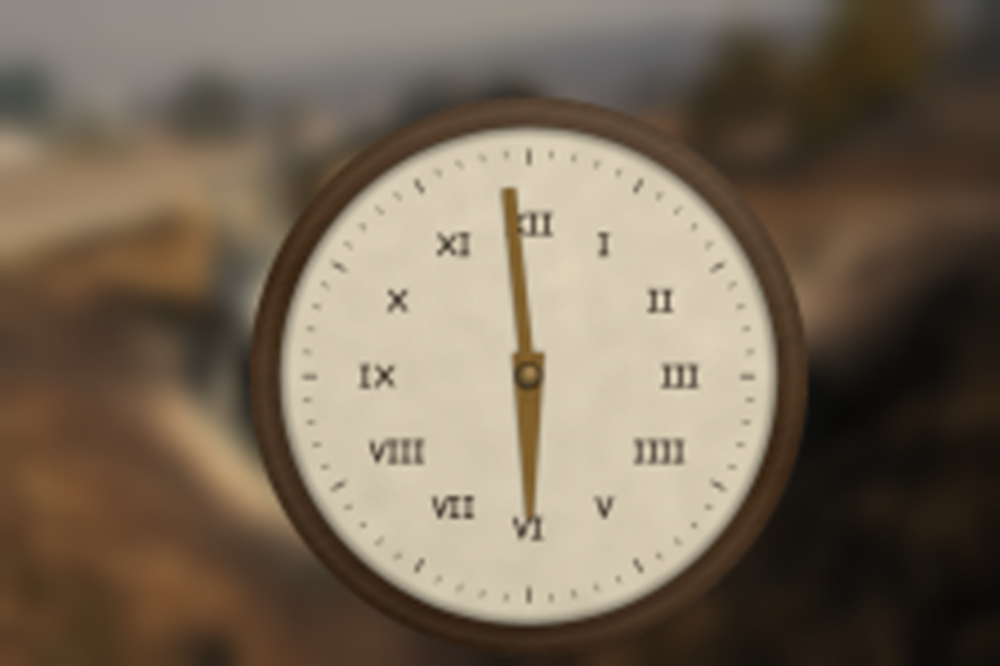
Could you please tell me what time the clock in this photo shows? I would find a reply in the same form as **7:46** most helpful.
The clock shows **5:59**
